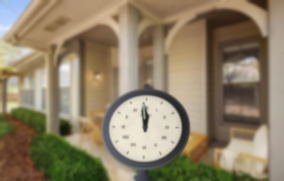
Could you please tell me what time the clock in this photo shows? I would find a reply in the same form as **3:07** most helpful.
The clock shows **11:59**
